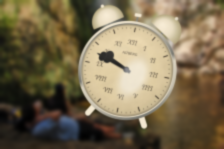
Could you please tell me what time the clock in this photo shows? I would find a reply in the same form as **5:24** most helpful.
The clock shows **9:48**
